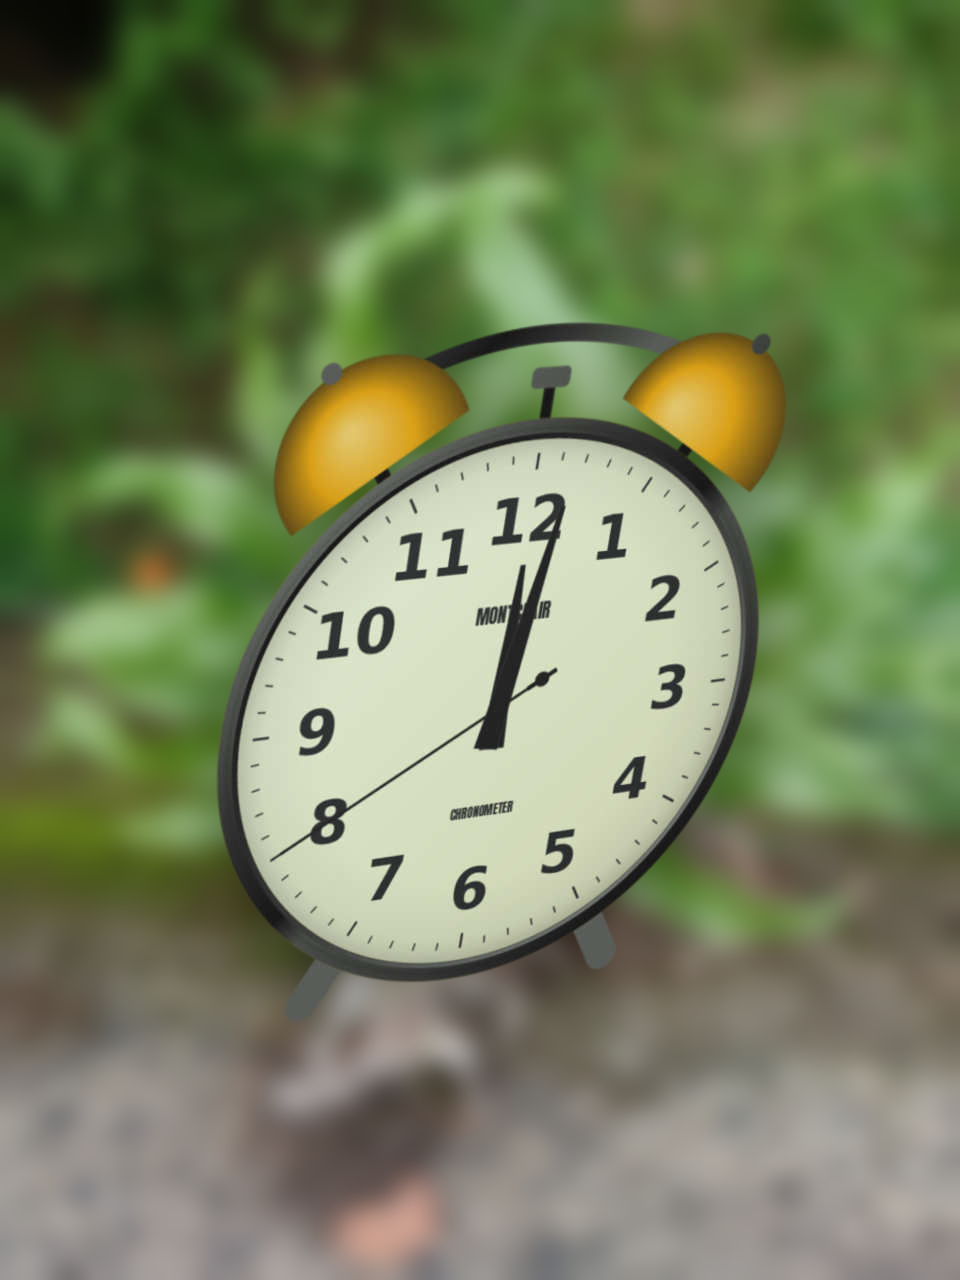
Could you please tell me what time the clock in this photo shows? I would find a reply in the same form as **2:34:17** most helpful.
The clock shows **12:01:40**
